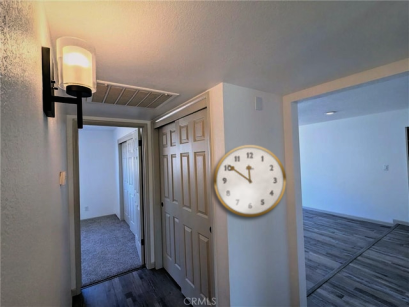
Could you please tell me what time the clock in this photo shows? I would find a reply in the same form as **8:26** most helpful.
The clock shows **11:51**
